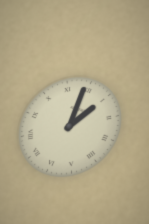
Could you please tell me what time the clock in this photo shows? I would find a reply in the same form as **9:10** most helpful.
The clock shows **12:59**
